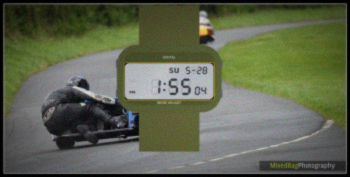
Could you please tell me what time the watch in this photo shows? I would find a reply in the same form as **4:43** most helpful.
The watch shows **1:55**
